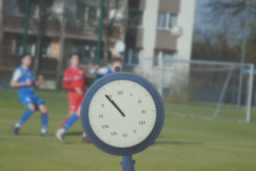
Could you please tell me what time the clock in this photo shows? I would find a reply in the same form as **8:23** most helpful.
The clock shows **10:54**
